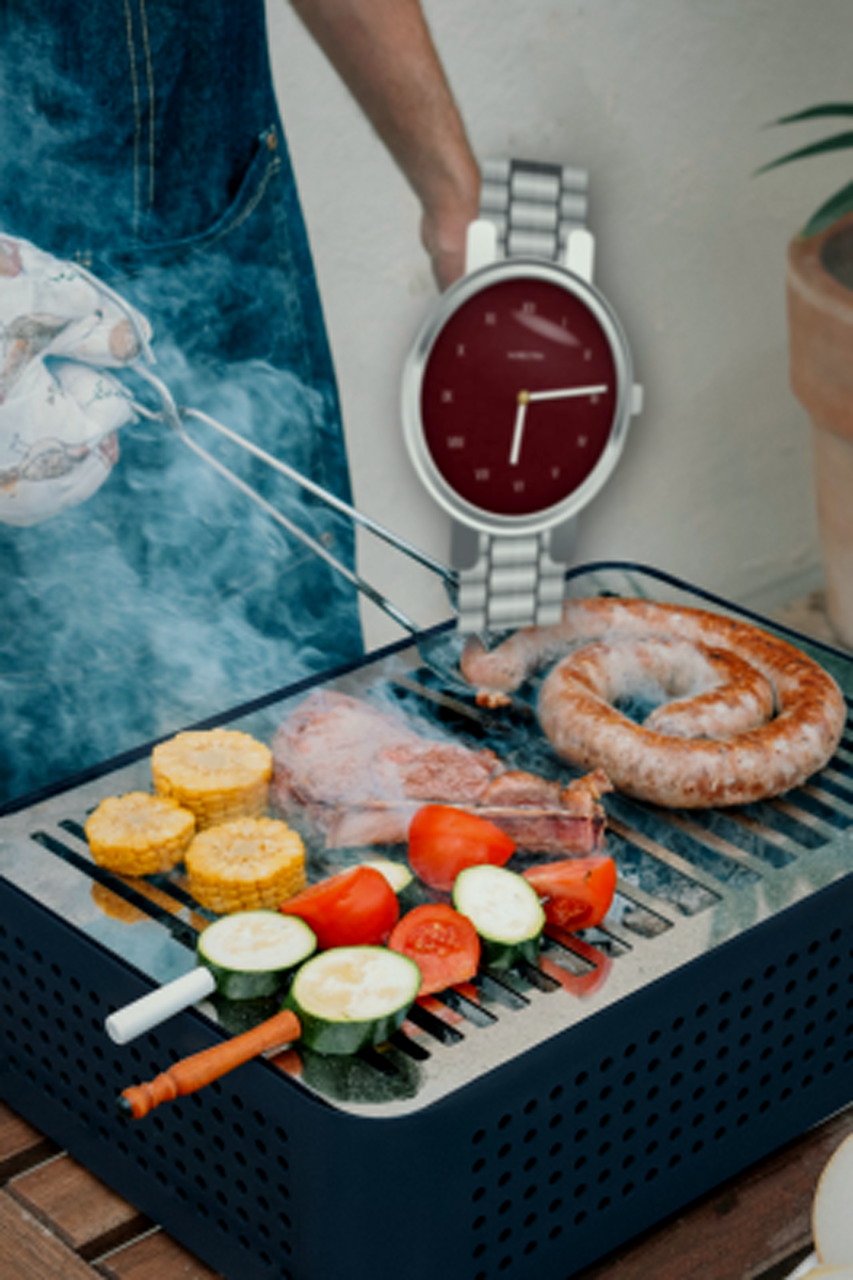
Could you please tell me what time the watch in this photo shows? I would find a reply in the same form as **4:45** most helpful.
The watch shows **6:14**
